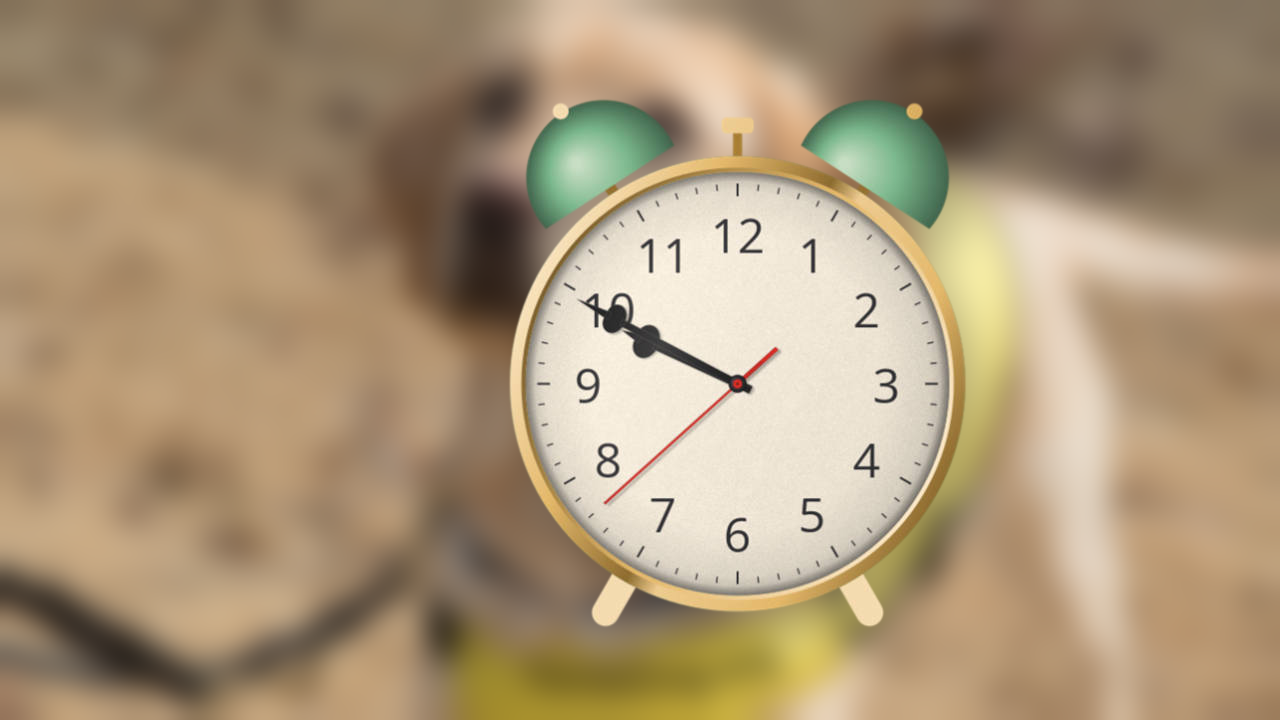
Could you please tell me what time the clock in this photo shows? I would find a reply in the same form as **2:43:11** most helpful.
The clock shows **9:49:38**
